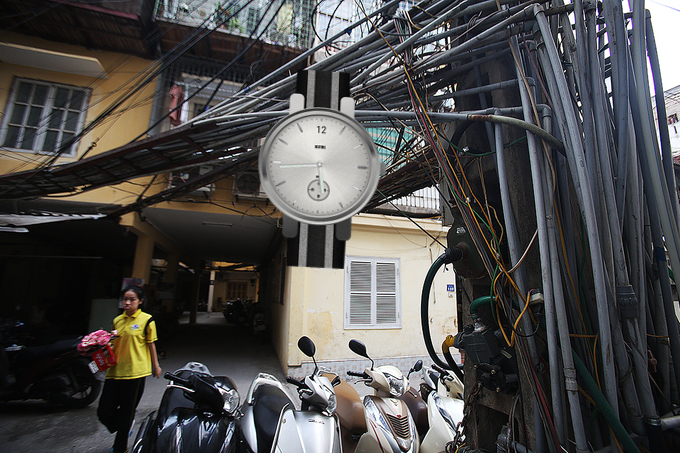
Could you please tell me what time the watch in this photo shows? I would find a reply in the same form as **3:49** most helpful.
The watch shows **5:44**
